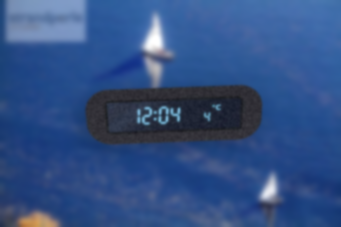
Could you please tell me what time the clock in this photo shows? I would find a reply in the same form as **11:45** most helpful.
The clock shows **12:04**
